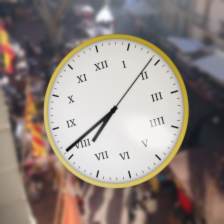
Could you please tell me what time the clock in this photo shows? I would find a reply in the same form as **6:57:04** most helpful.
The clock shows **7:41:09**
